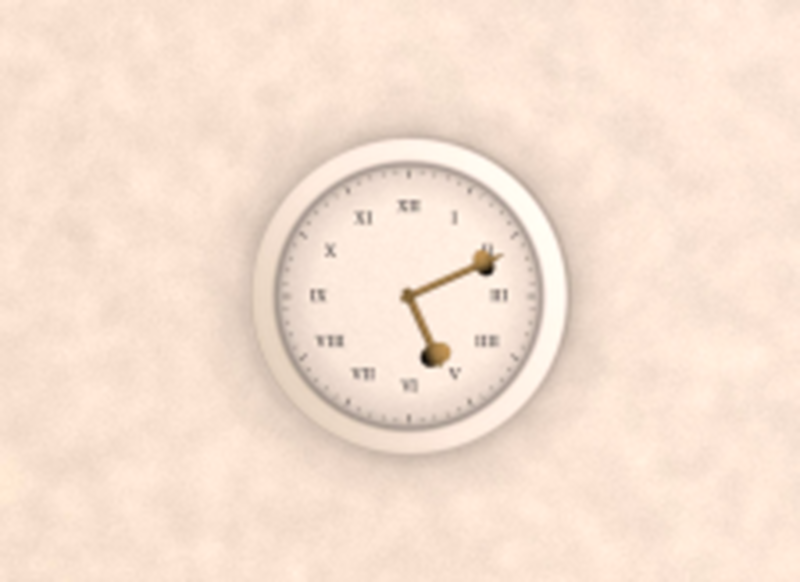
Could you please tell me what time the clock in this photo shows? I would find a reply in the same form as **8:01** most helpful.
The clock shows **5:11**
